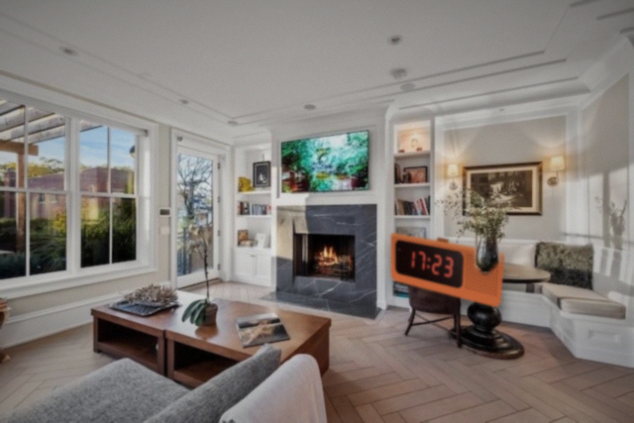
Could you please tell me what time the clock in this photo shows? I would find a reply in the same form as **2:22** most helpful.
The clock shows **17:23**
